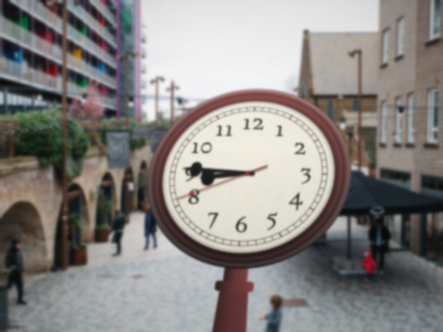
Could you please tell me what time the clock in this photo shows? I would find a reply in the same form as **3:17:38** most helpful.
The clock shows **8:45:41**
